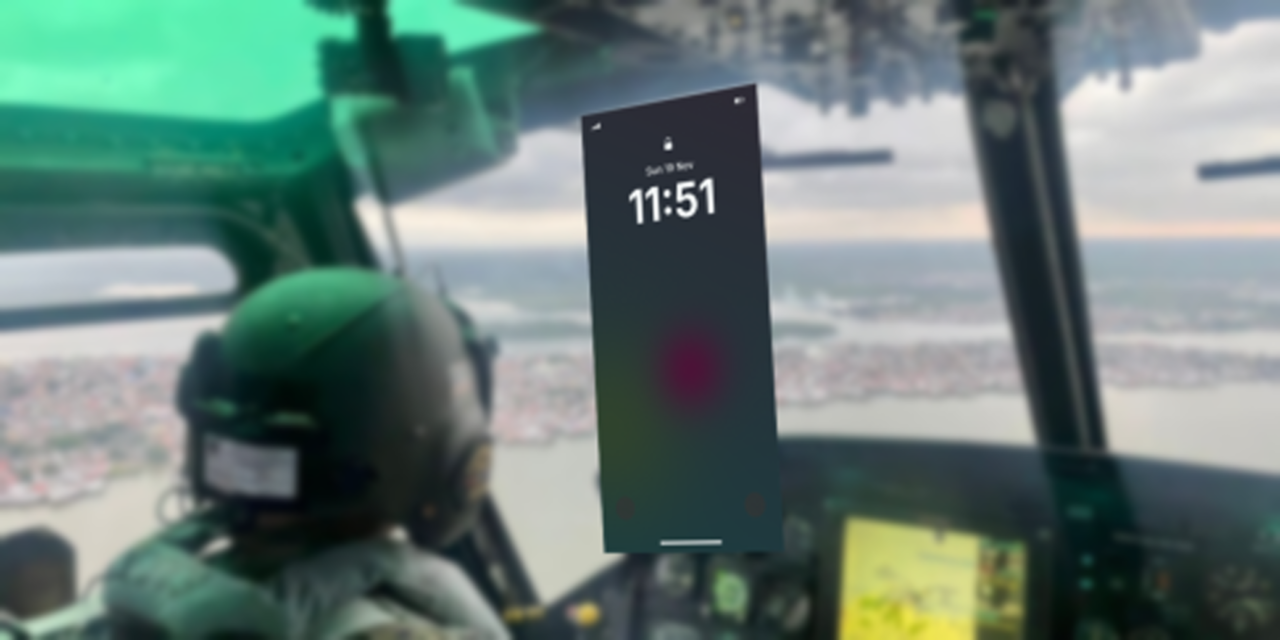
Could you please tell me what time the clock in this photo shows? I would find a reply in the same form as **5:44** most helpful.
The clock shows **11:51**
